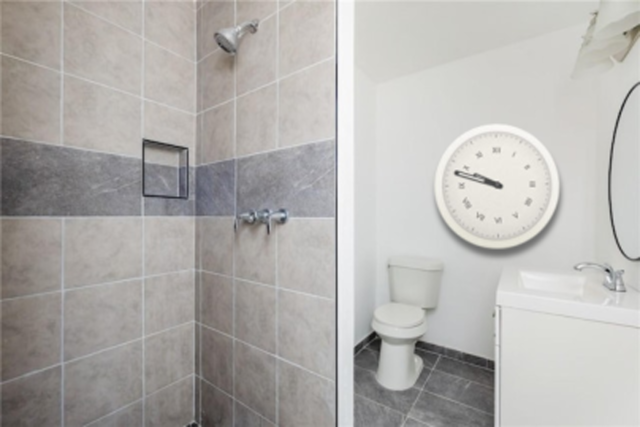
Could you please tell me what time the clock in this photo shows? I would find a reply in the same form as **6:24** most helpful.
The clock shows **9:48**
